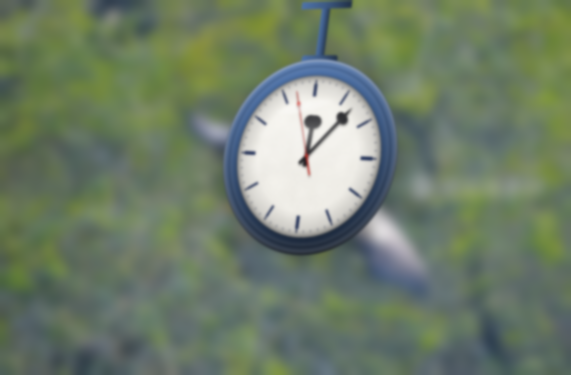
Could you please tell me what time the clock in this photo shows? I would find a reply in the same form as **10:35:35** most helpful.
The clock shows **12:06:57**
